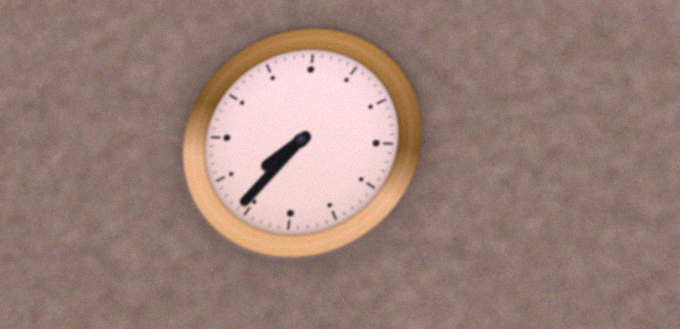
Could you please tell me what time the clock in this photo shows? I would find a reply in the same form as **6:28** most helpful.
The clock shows **7:36**
